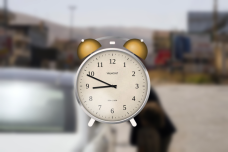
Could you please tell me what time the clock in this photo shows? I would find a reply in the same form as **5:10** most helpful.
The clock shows **8:49**
